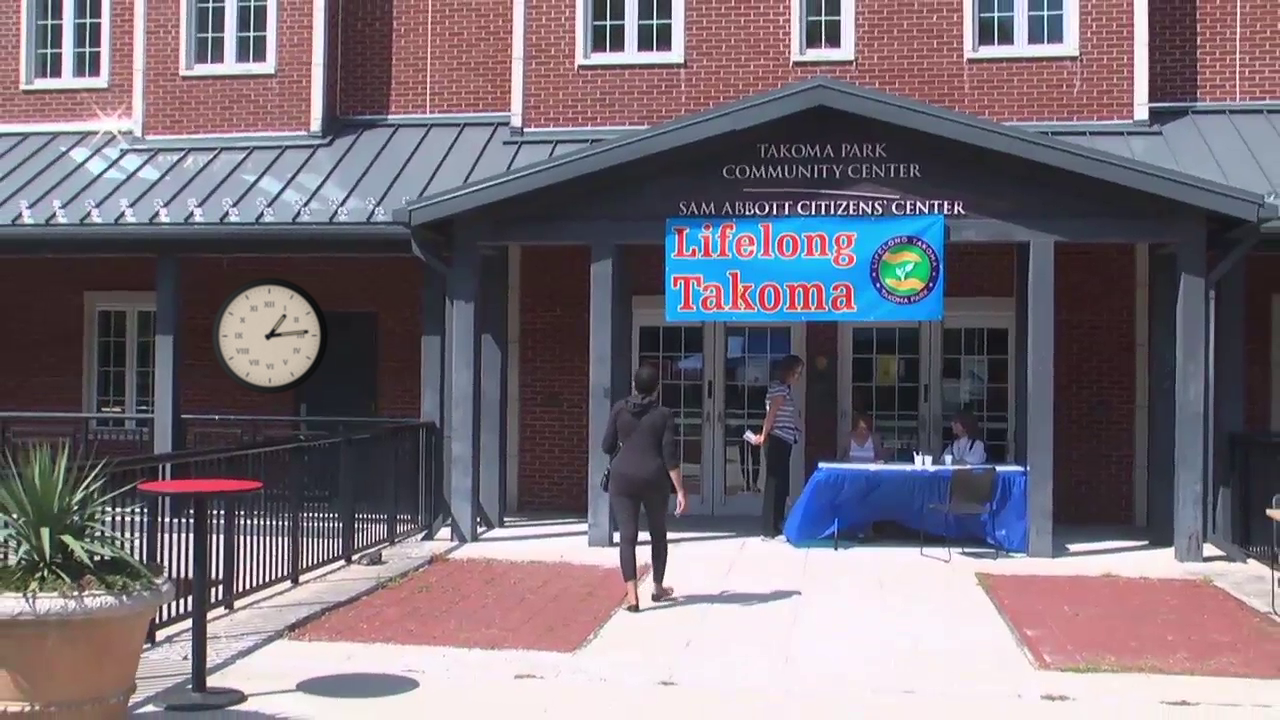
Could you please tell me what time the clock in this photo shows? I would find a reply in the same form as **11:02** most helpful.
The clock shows **1:14**
